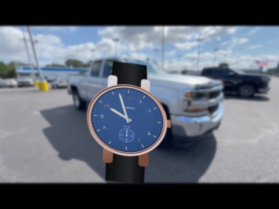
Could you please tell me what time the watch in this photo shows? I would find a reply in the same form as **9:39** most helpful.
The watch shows **9:57**
